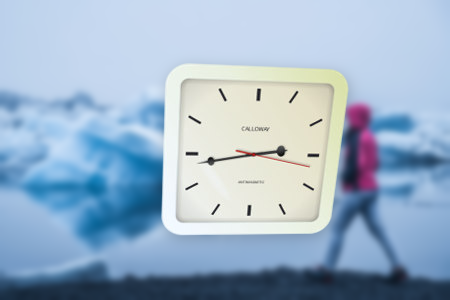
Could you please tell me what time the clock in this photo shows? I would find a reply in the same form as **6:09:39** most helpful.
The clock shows **2:43:17**
